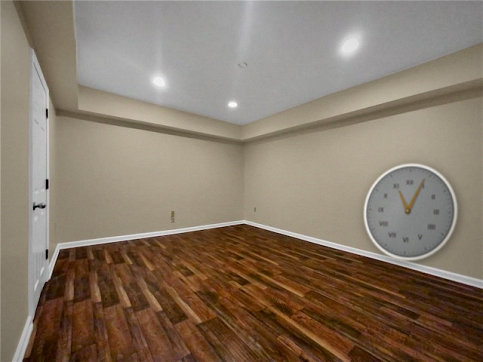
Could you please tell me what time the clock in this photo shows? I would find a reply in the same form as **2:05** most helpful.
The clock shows **11:04**
